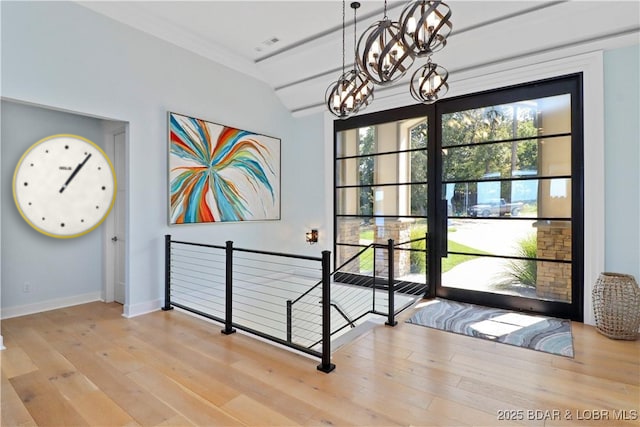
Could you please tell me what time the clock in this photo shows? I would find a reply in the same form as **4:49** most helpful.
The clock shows **1:06**
